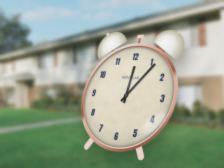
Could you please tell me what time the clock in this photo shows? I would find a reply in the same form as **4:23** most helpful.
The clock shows **12:06**
